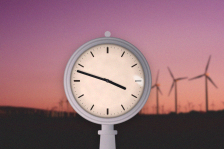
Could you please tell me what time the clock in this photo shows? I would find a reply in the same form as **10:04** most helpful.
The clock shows **3:48**
